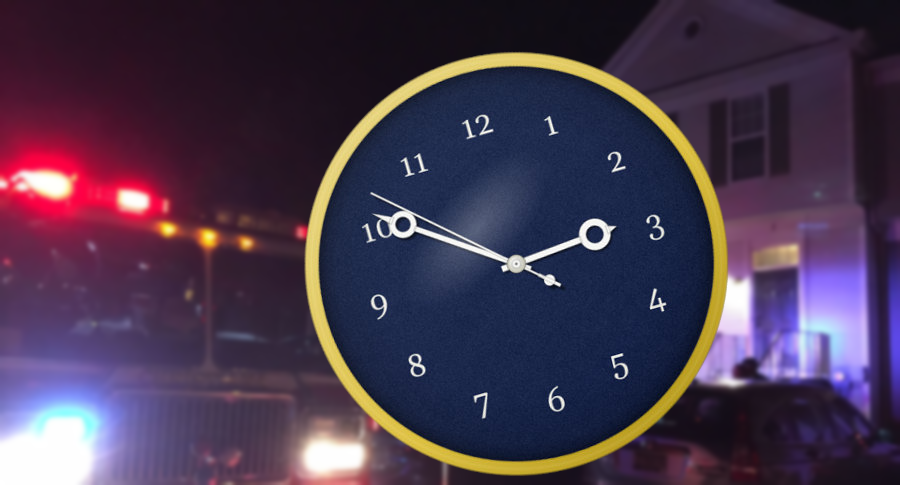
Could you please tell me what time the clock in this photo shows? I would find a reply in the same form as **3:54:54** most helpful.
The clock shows **2:50:52**
